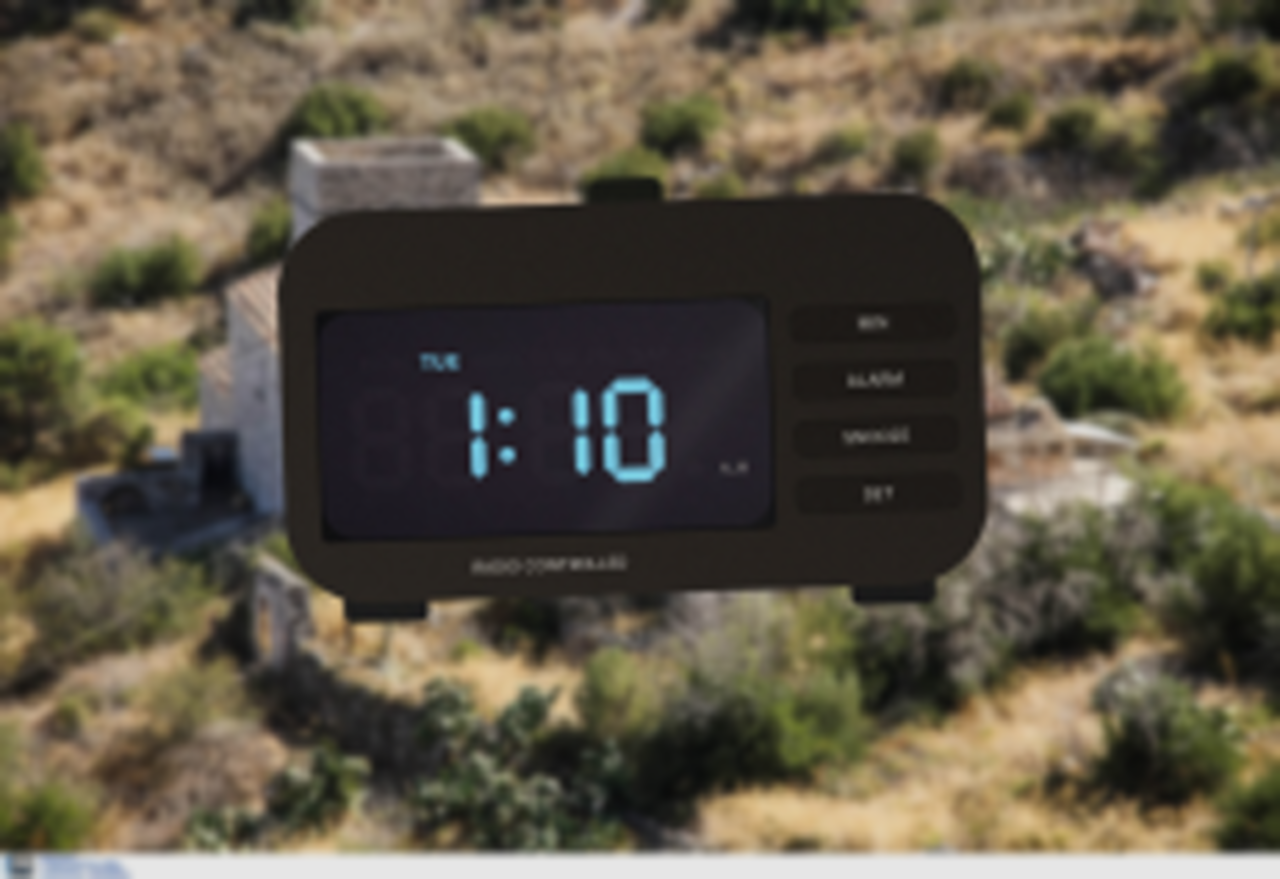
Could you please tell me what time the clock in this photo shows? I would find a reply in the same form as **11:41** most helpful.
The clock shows **1:10**
